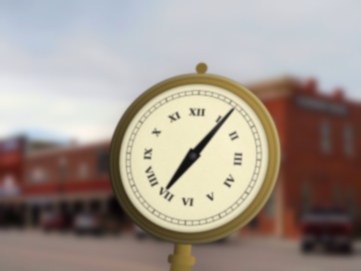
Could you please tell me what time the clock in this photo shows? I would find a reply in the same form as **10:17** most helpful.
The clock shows **7:06**
